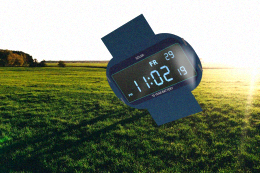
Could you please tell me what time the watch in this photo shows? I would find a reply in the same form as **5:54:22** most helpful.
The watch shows **11:02:19**
